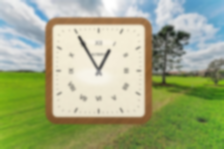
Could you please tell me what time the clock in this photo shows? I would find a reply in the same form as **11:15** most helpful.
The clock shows **12:55**
